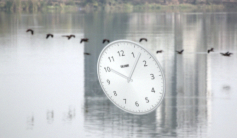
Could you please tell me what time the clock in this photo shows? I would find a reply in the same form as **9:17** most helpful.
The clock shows **10:07**
